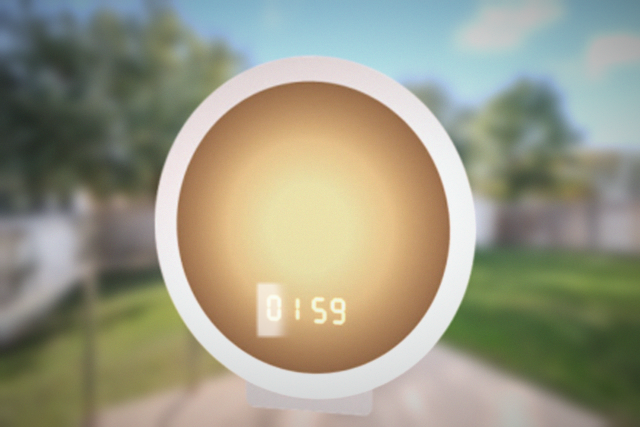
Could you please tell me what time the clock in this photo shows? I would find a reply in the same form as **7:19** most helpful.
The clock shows **1:59**
